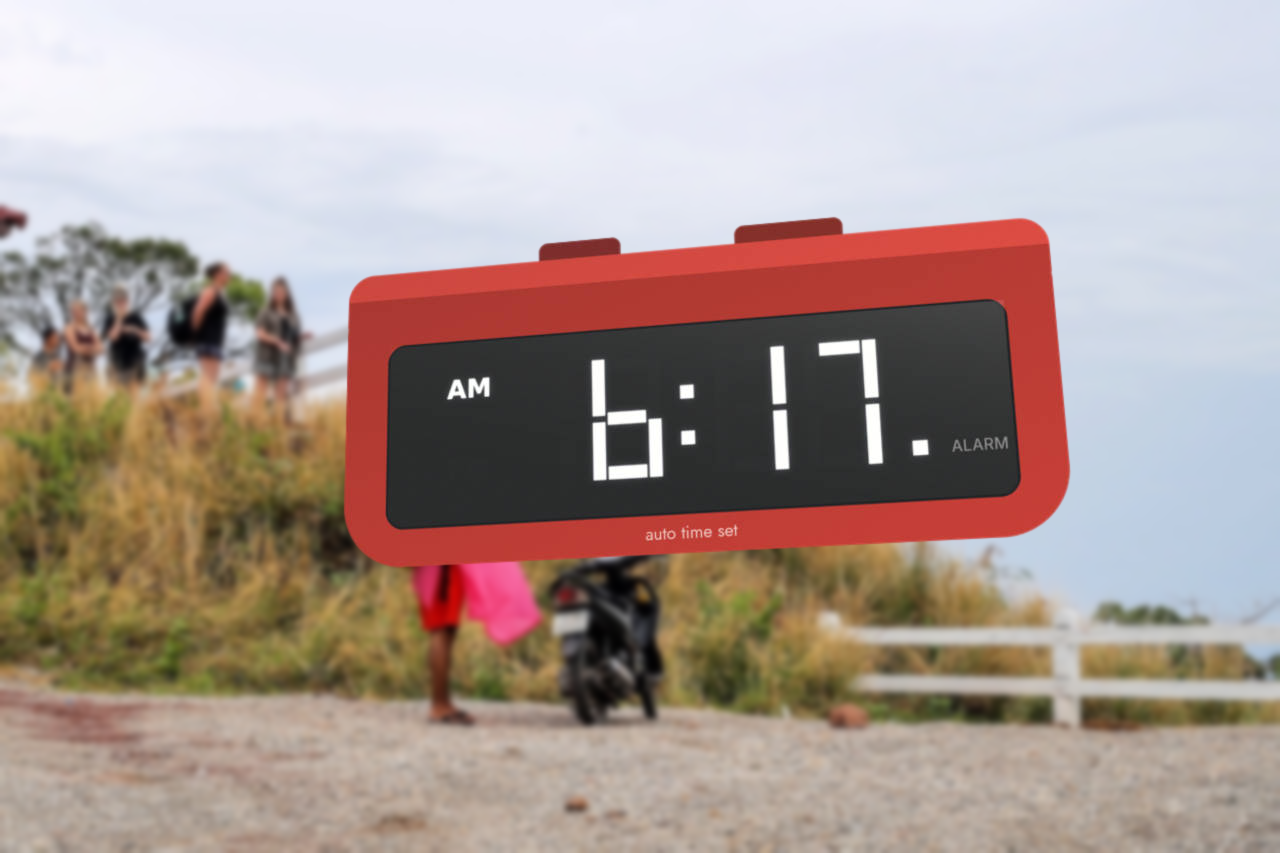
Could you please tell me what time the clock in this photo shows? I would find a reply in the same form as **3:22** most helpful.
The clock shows **6:17**
